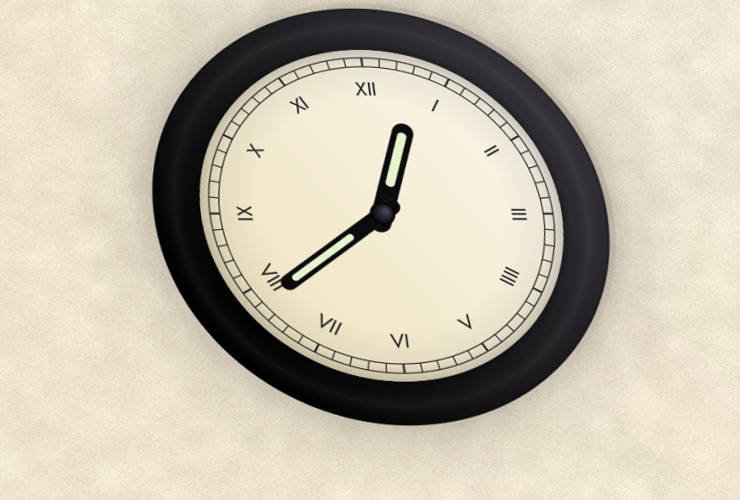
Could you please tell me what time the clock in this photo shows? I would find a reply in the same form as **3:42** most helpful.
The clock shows **12:39**
